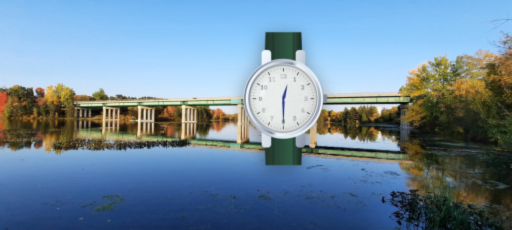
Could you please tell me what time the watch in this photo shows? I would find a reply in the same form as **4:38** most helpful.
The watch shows **12:30**
